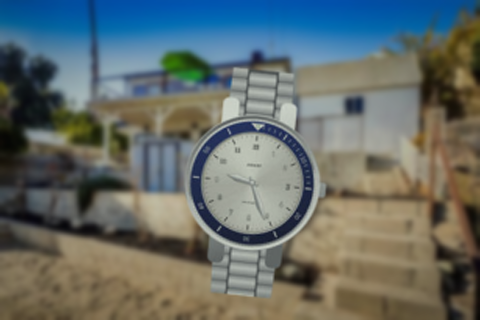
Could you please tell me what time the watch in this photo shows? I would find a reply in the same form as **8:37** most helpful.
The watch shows **9:26**
